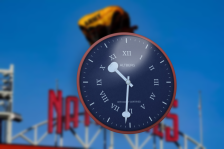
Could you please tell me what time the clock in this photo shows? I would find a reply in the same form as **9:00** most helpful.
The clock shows **10:31**
